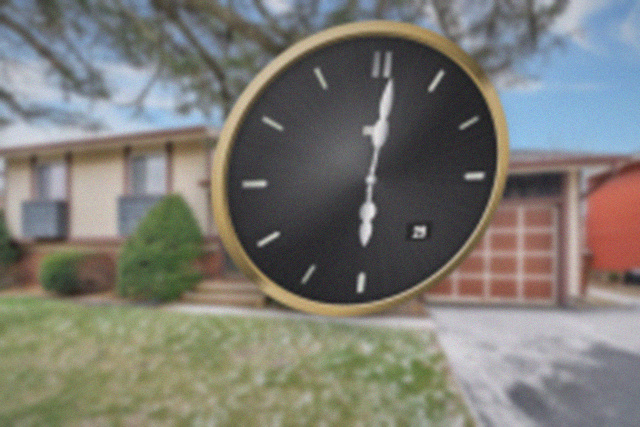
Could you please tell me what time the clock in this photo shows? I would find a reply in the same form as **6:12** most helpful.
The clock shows **6:01**
